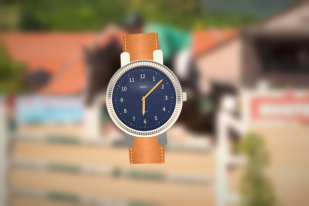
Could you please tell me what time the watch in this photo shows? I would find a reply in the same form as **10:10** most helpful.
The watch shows **6:08**
